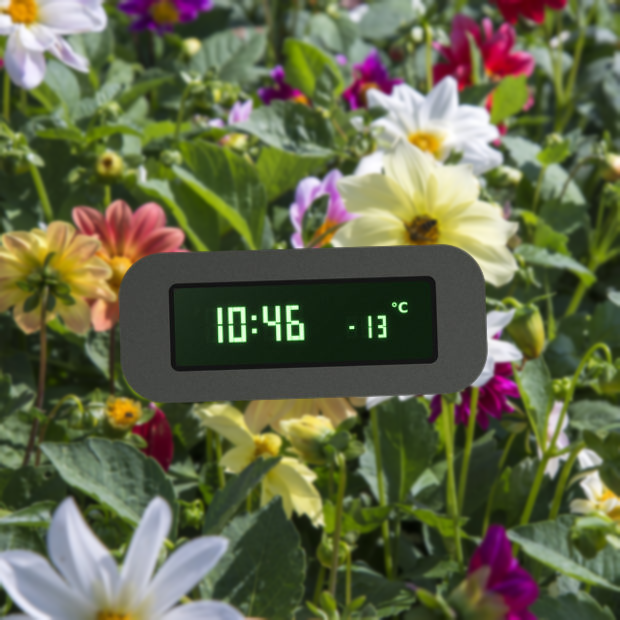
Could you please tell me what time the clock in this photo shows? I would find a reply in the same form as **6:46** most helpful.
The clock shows **10:46**
